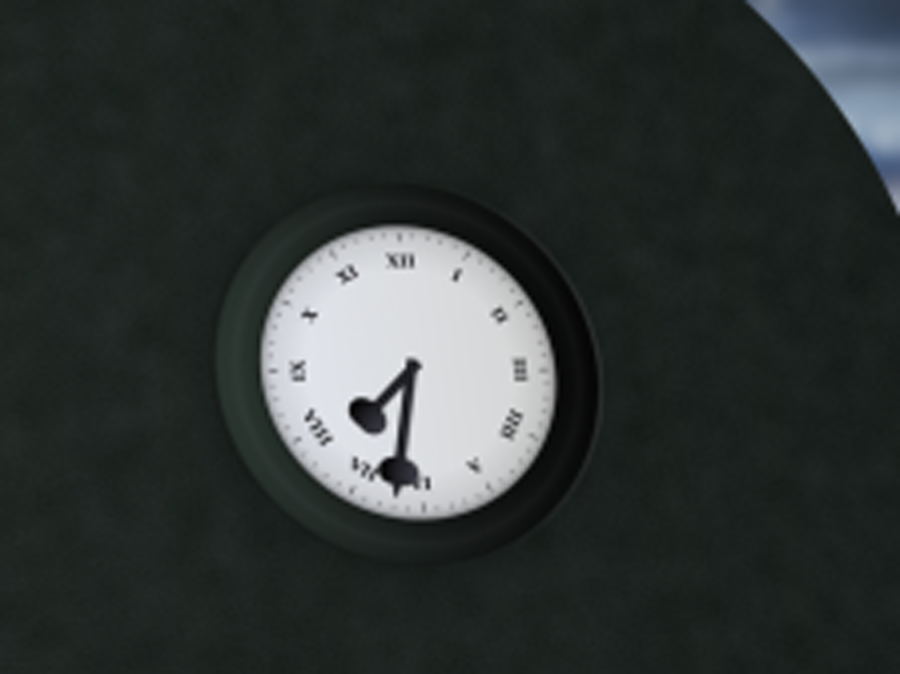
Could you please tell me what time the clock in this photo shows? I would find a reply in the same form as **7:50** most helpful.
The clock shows **7:32**
